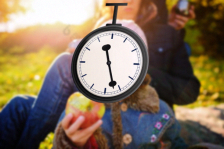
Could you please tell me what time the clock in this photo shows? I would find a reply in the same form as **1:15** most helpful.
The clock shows **11:27**
